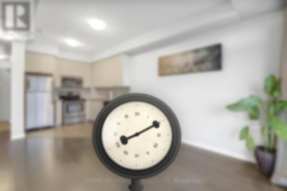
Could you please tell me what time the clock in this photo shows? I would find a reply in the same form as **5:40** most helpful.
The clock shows **8:10**
